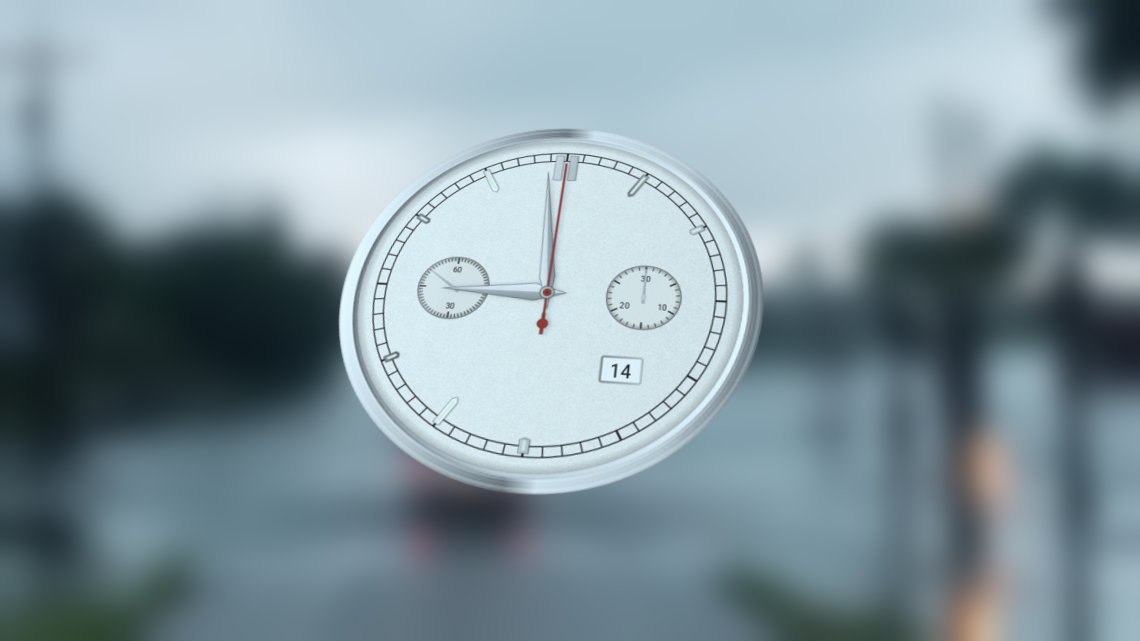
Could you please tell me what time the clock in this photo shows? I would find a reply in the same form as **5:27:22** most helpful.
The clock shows **8:58:51**
